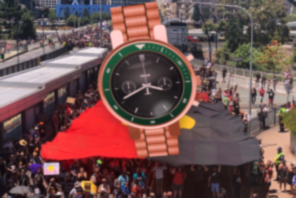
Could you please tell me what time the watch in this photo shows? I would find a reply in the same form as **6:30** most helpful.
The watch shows **3:41**
